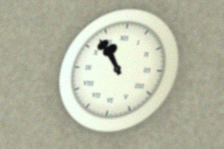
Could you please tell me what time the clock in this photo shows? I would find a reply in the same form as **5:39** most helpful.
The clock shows **10:53**
